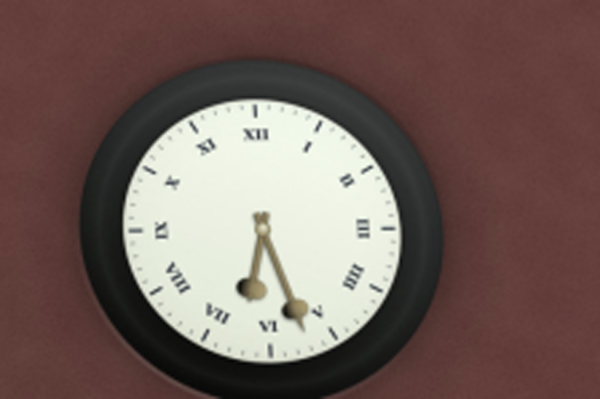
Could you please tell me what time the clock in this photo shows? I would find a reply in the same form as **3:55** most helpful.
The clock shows **6:27**
